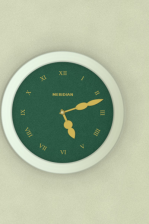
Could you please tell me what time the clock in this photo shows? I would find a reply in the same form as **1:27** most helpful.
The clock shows **5:12**
